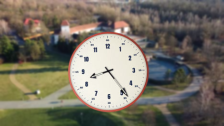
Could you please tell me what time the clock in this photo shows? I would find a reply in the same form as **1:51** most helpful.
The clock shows **8:24**
